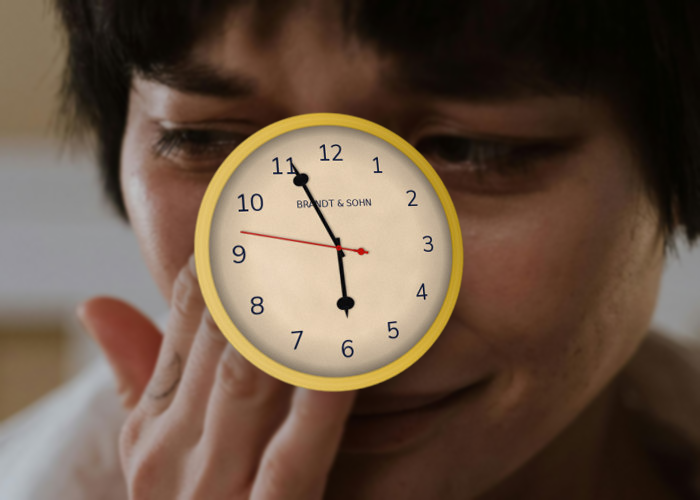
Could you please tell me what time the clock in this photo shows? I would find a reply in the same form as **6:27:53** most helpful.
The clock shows **5:55:47**
